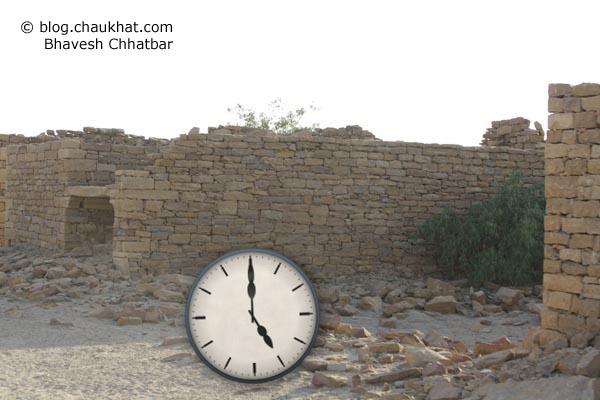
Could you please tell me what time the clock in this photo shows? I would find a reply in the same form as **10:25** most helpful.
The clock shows **5:00**
